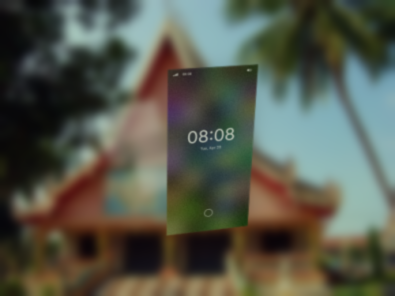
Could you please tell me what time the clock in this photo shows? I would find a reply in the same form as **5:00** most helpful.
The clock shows **8:08**
